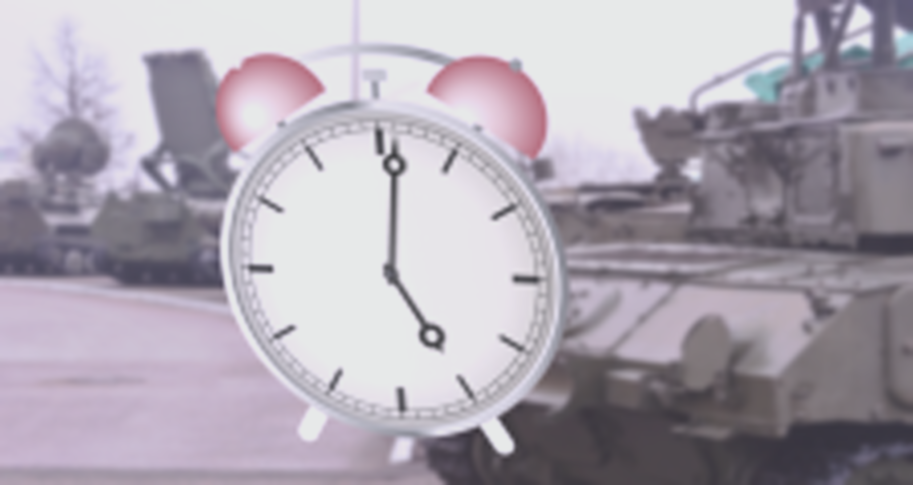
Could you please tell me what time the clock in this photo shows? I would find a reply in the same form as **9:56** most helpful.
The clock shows **5:01**
